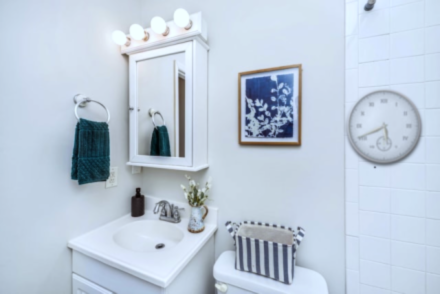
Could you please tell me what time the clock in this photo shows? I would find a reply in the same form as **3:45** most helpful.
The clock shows **5:41**
